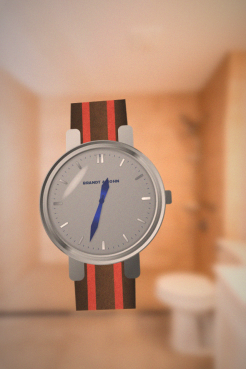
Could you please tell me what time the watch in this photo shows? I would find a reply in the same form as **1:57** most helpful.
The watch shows **12:33**
